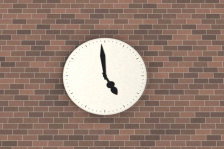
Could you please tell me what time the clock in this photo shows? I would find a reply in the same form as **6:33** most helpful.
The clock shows **4:59**
